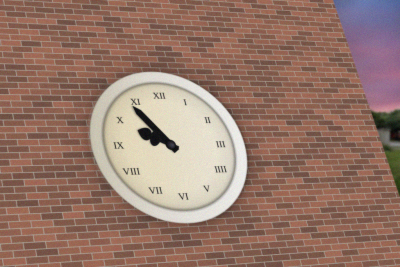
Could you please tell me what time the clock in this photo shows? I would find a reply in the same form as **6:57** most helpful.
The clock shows **9:54**
